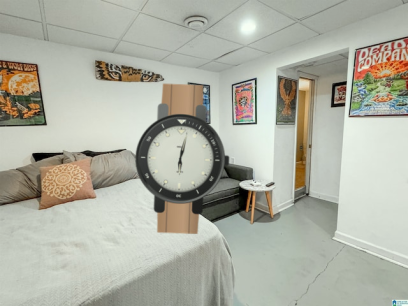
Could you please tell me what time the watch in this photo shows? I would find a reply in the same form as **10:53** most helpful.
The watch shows **6:02**
